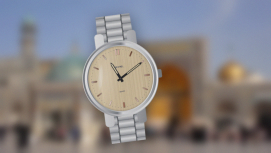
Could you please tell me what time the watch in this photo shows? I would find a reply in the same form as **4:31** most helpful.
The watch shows **11:10**
